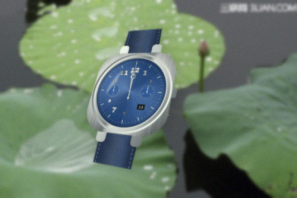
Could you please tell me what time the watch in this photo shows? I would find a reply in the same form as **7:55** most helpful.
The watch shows **11:59**
